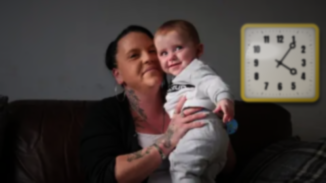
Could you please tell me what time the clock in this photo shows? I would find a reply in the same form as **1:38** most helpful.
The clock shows **4:06**
